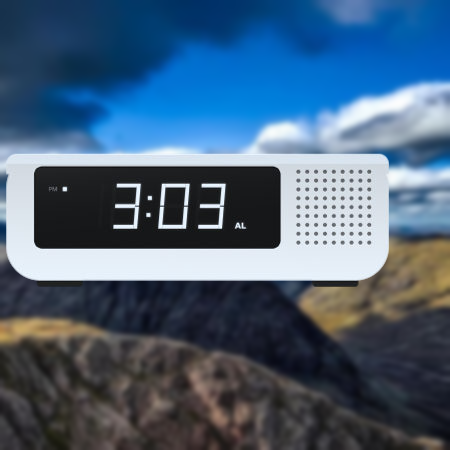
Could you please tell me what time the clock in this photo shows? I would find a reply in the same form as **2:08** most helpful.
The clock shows **3:03**
